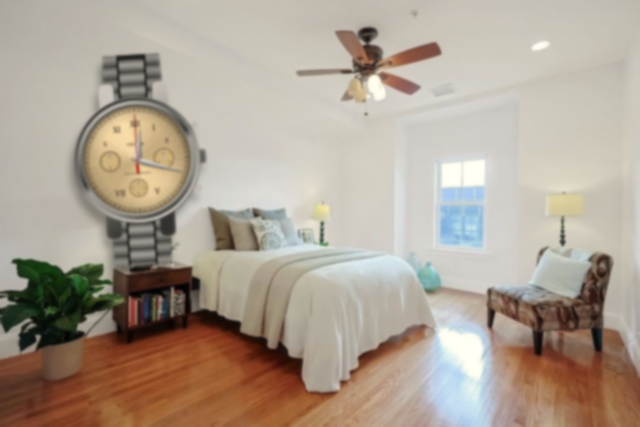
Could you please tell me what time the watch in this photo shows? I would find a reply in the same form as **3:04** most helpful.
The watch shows **12:18**
